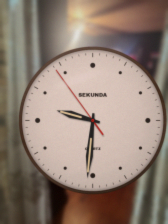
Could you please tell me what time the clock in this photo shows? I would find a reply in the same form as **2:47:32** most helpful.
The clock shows **9:30:54**
